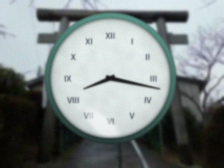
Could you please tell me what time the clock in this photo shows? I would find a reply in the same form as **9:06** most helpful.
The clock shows **8:17**
